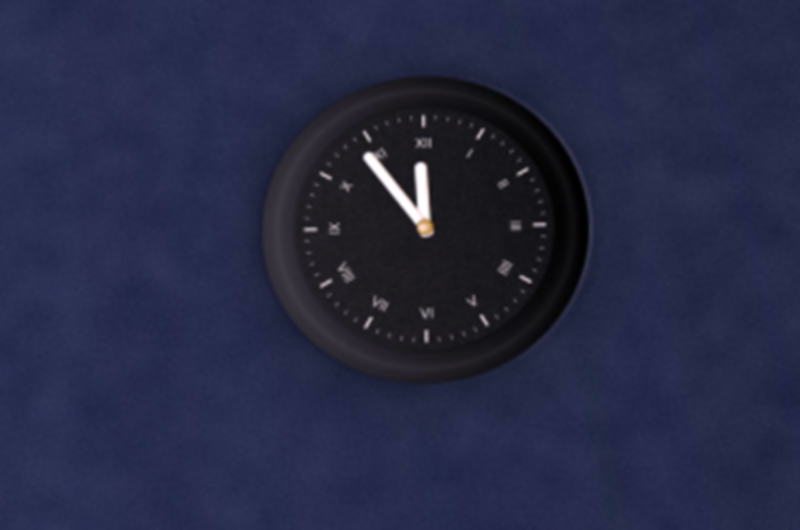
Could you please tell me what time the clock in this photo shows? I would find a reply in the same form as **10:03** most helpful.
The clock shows **11:54**
